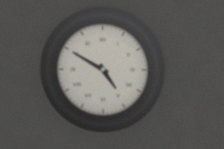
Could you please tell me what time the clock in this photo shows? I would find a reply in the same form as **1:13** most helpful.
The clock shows **4:50**
